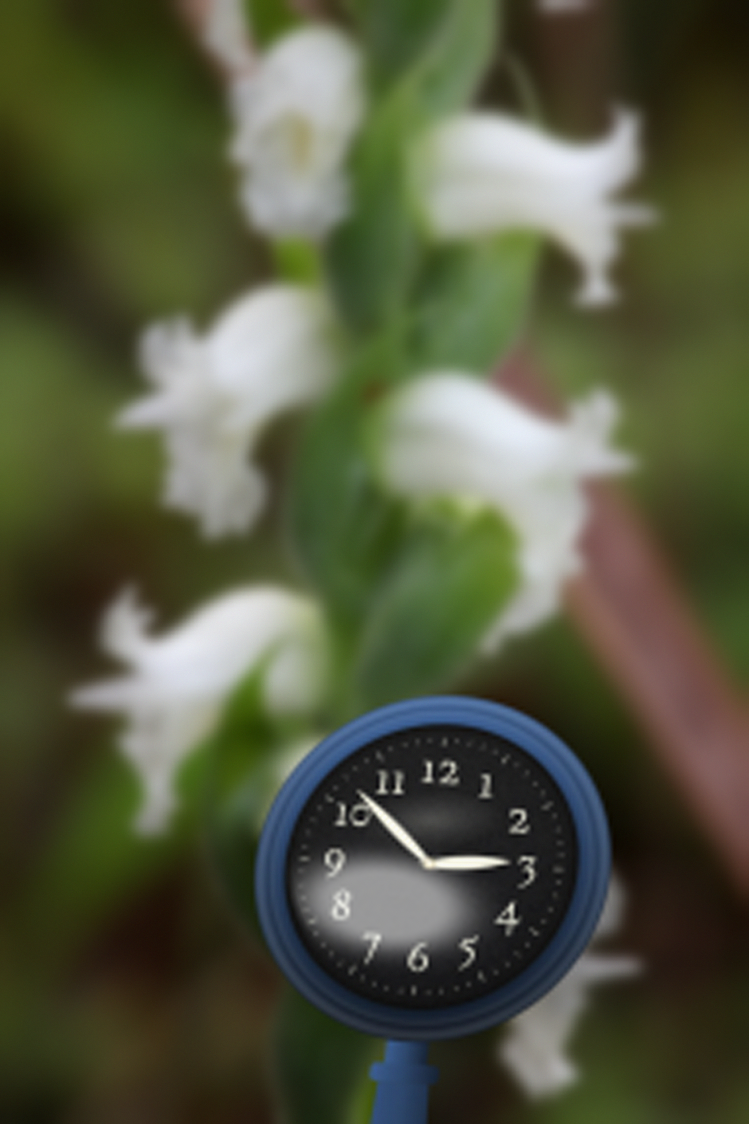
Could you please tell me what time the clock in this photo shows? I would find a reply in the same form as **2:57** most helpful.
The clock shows **2:52**
